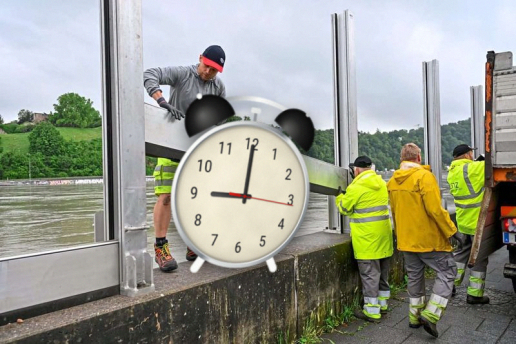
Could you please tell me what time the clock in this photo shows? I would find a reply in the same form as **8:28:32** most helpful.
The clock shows **9:00:16**
